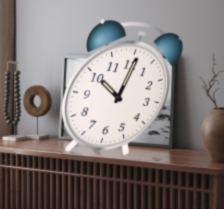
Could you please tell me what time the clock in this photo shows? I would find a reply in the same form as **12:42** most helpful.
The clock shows **10:01**
